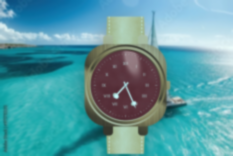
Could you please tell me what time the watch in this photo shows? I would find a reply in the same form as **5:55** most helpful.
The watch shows **7:26**
